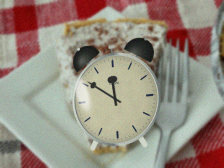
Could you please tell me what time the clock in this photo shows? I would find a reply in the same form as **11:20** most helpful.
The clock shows **11:51**
